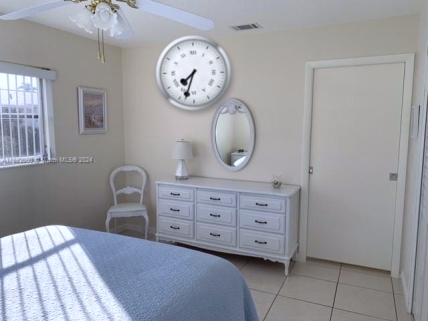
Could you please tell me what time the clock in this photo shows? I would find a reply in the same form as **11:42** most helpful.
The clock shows **7:33**
